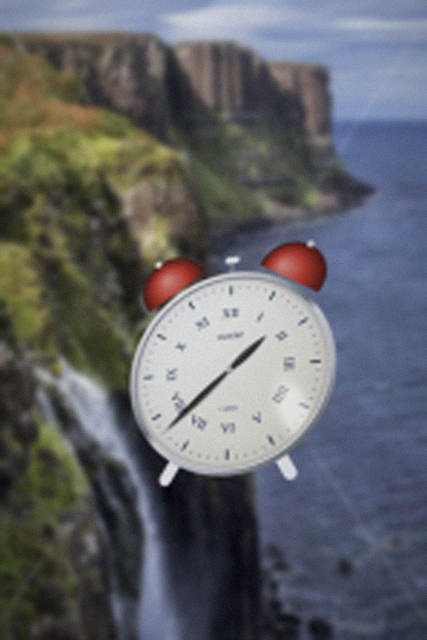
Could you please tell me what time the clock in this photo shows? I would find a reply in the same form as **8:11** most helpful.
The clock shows **1:38**
